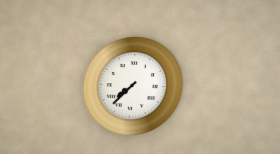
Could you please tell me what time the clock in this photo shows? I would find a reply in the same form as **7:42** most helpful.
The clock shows **7:37**
